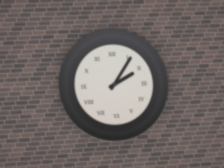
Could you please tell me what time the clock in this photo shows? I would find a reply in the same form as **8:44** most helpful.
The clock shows **2:06**
